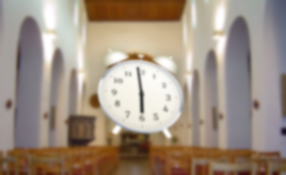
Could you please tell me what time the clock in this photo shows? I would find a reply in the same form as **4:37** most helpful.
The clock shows **5:59**
